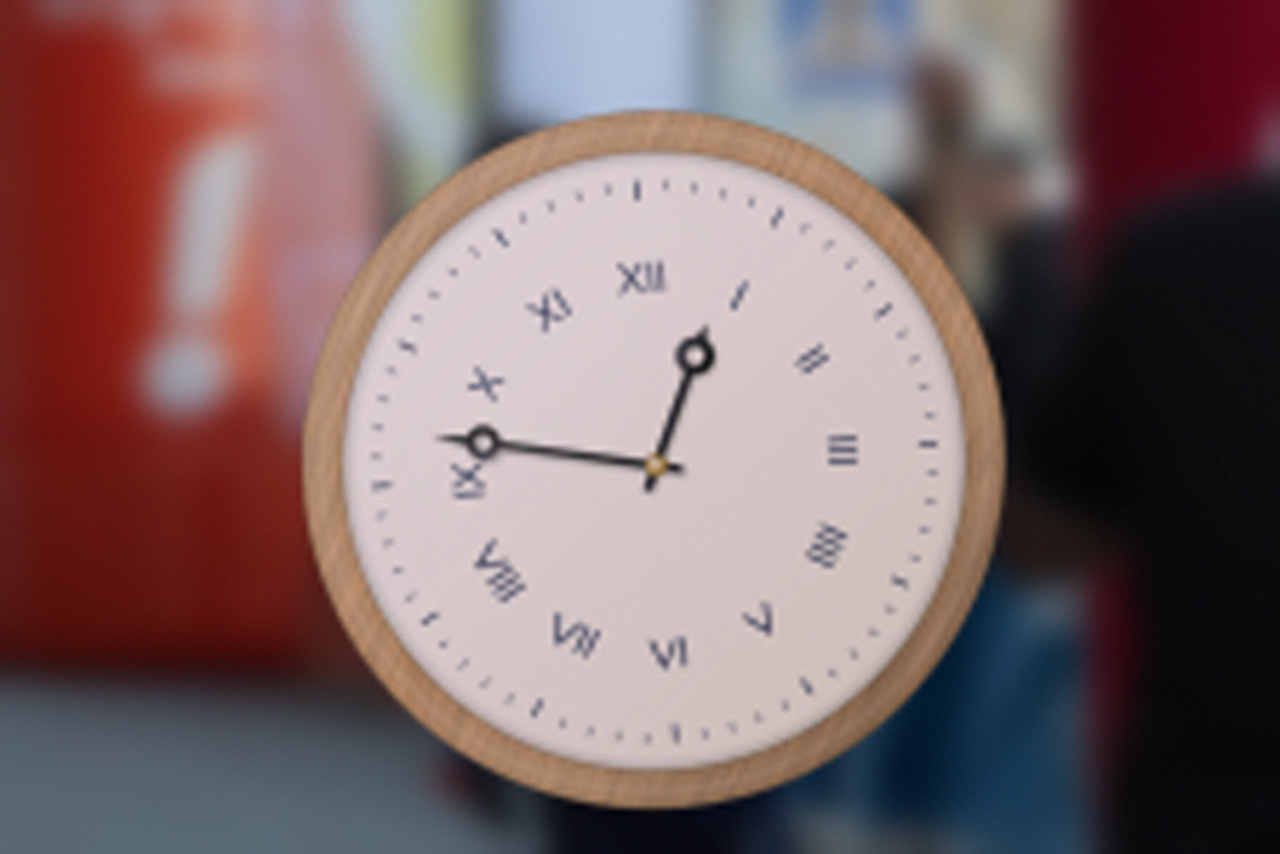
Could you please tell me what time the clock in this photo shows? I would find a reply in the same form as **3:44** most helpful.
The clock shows **12:47**
